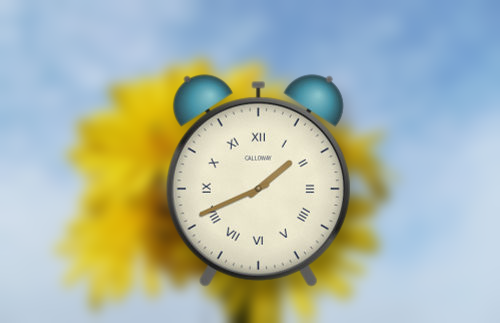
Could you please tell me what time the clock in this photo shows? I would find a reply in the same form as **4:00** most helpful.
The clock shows **1:41**
